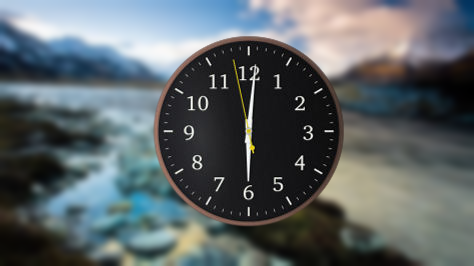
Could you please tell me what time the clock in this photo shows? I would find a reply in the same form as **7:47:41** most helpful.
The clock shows **6:00:58**
